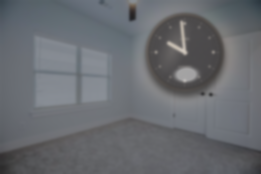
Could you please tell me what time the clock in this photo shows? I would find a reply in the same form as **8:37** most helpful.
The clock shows **9:59**
